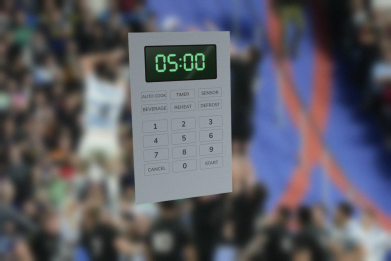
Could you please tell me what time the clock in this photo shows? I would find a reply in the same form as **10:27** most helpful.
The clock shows **5:00**
